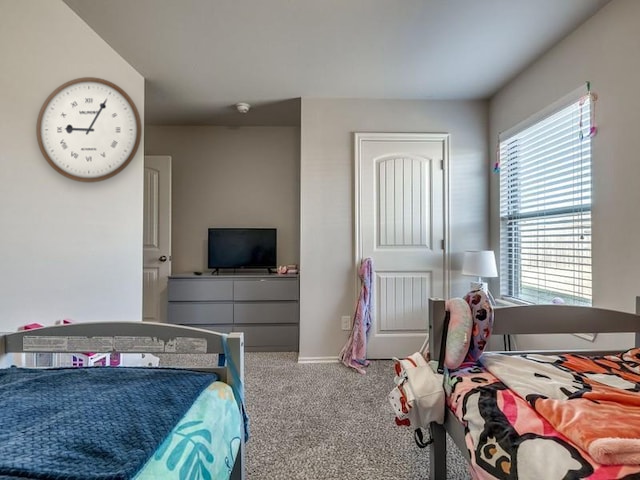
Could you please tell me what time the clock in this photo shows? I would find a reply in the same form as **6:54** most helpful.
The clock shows **9:05**
